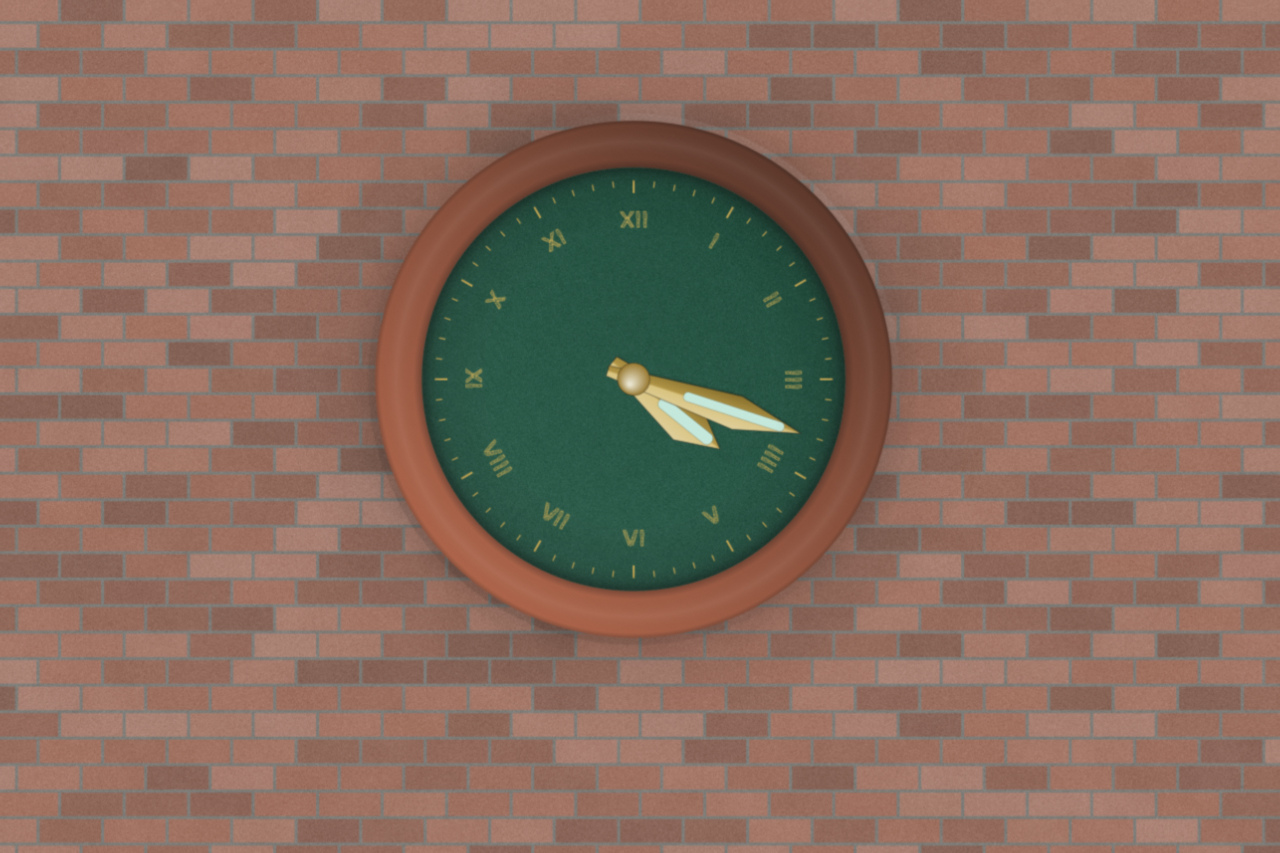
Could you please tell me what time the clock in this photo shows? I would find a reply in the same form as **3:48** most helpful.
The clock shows **4:18**
